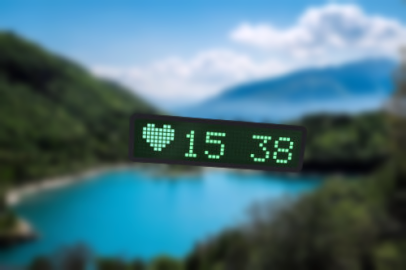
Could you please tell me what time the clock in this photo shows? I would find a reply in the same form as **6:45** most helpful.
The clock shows **15:38**
